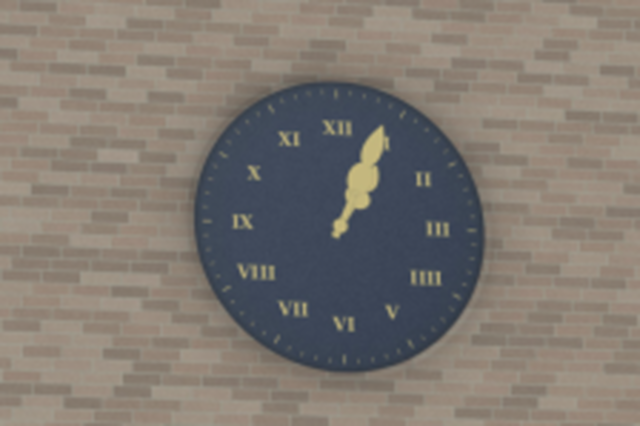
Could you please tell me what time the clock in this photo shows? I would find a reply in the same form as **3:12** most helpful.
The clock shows **1:04**
